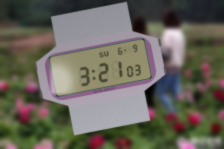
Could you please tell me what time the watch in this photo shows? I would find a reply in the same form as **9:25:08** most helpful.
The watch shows **3:21:03**
